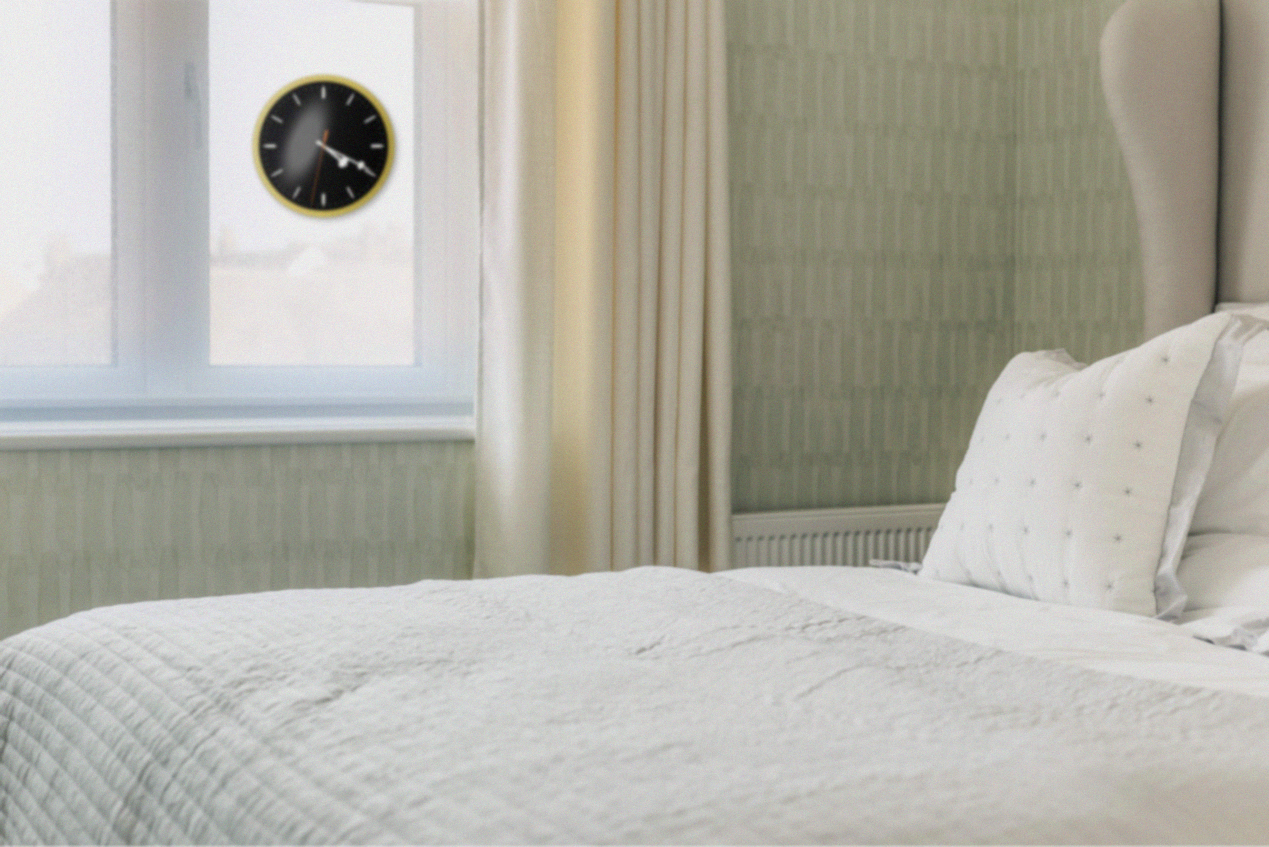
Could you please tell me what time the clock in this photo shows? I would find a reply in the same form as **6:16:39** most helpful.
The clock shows **4:19:32**
